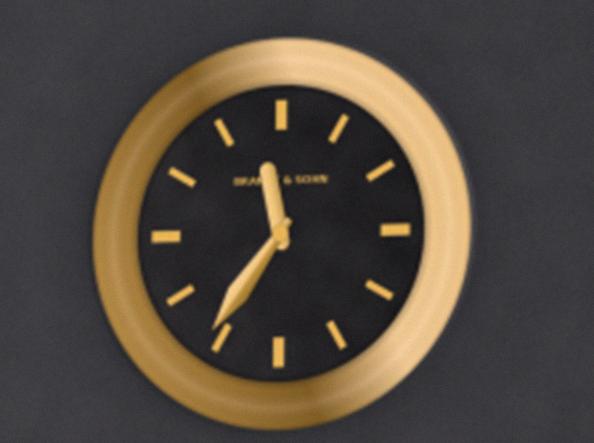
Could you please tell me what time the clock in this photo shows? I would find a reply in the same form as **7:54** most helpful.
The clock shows **11:36**
